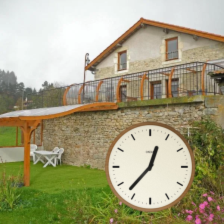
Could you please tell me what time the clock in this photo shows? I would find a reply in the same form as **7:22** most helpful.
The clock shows **12:37**
